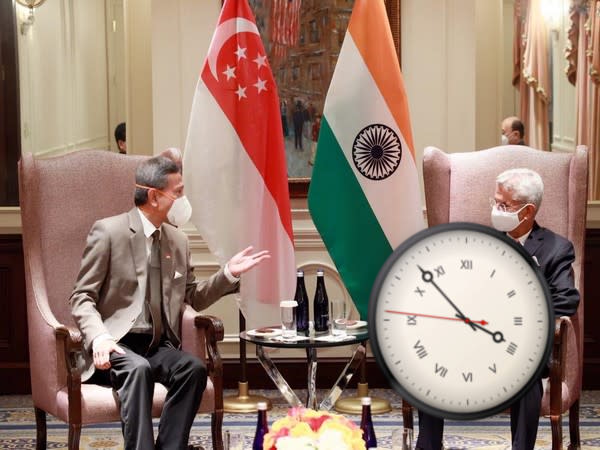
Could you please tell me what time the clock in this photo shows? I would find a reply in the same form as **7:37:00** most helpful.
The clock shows **3:52:46**
